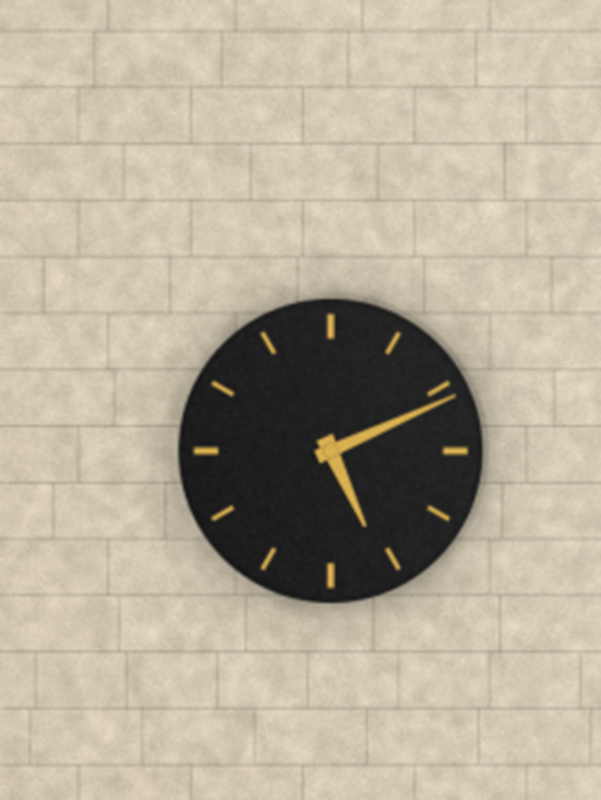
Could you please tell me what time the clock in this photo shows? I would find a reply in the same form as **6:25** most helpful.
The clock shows **5:11**
